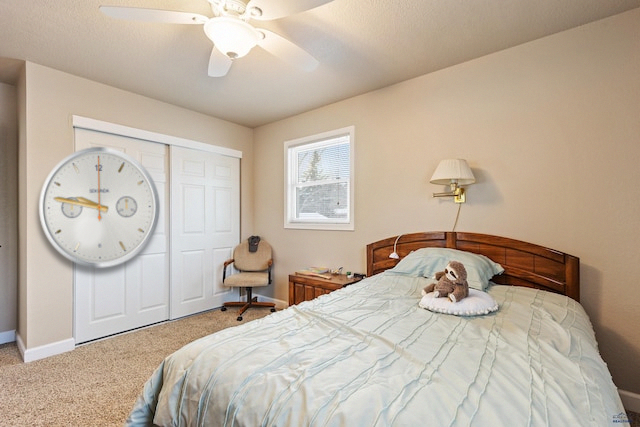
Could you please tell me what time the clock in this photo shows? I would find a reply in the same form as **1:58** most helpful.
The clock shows **9:47**
